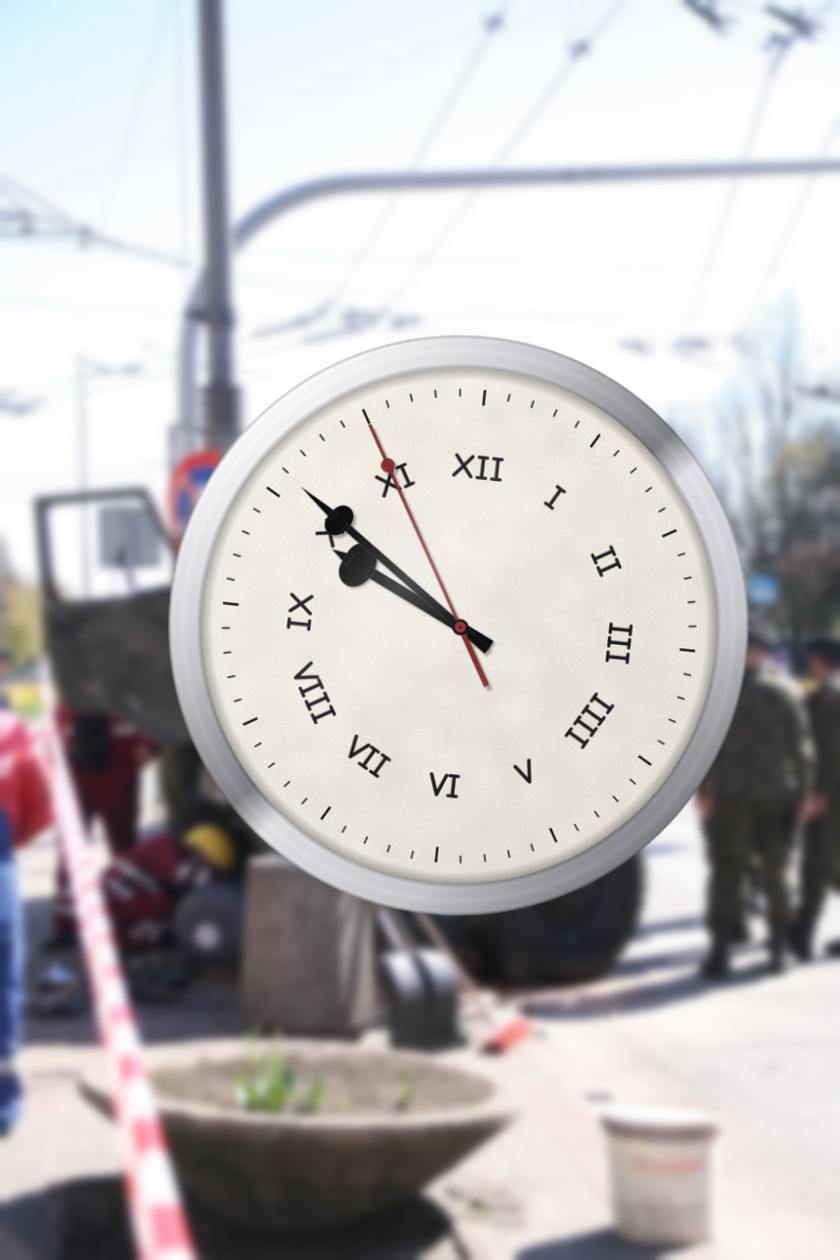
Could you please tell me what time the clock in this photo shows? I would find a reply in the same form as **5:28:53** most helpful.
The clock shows **9:50:55**
